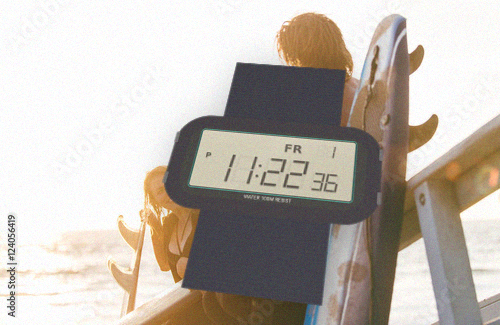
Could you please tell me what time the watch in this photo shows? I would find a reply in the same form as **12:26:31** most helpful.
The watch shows **11:22:36**
